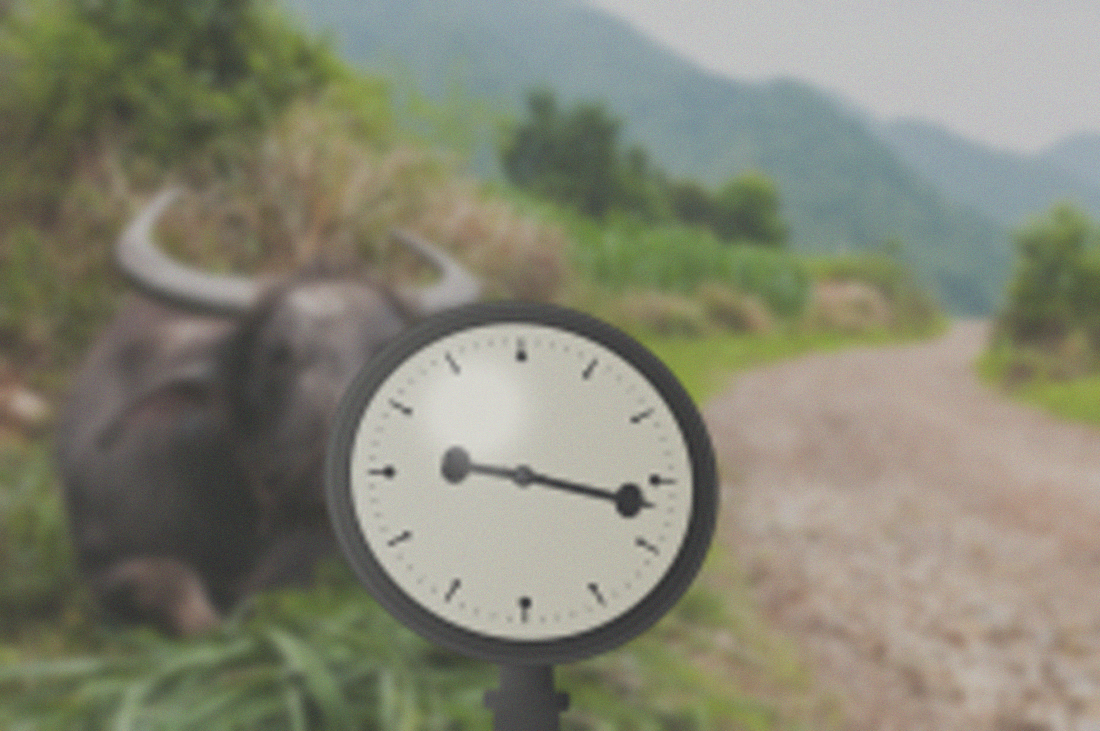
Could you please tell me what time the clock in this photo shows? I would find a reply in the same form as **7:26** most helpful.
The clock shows **9:17**
